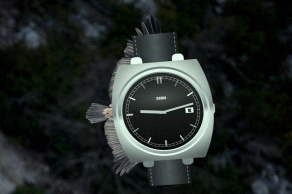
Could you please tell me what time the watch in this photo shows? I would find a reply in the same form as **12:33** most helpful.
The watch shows **9:13**
